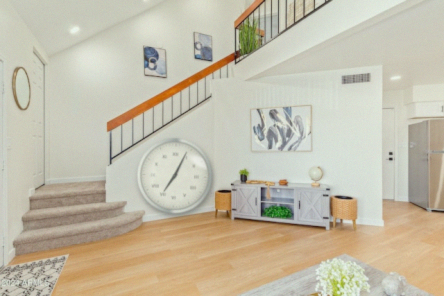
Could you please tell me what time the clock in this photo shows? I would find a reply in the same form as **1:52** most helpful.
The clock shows **7:04**
